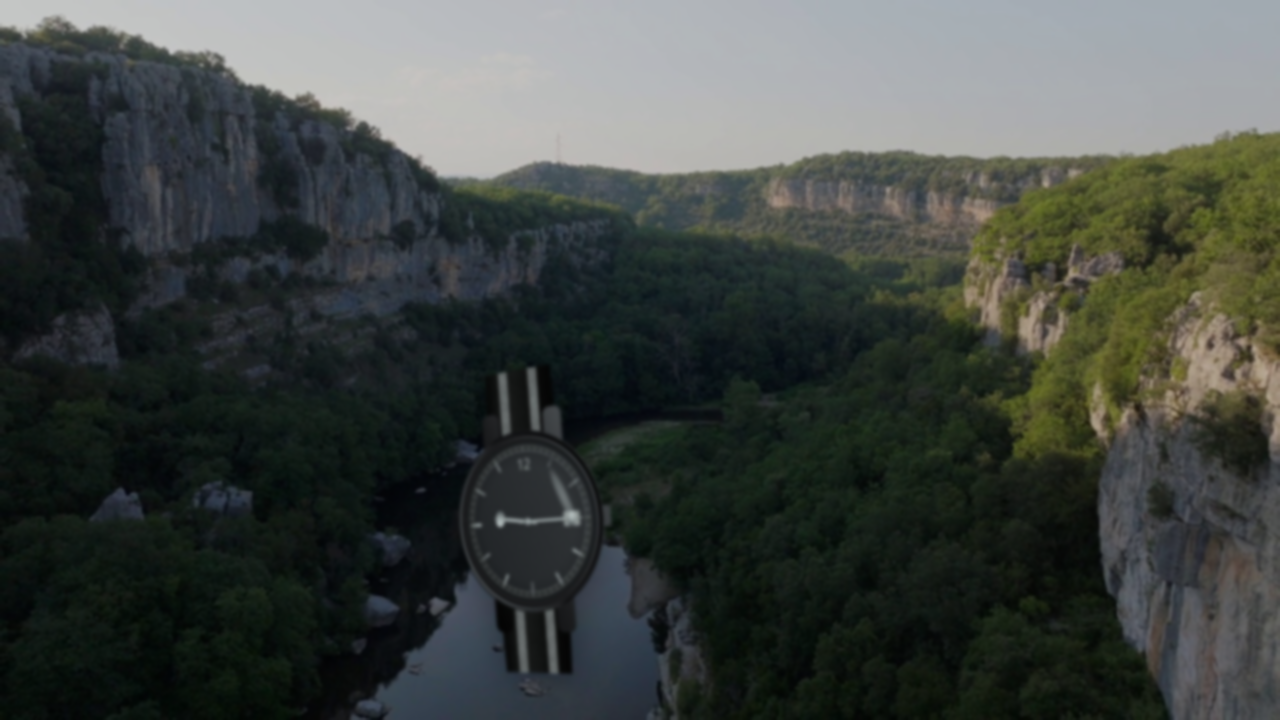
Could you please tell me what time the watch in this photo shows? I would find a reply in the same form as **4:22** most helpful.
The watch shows **9:15**
